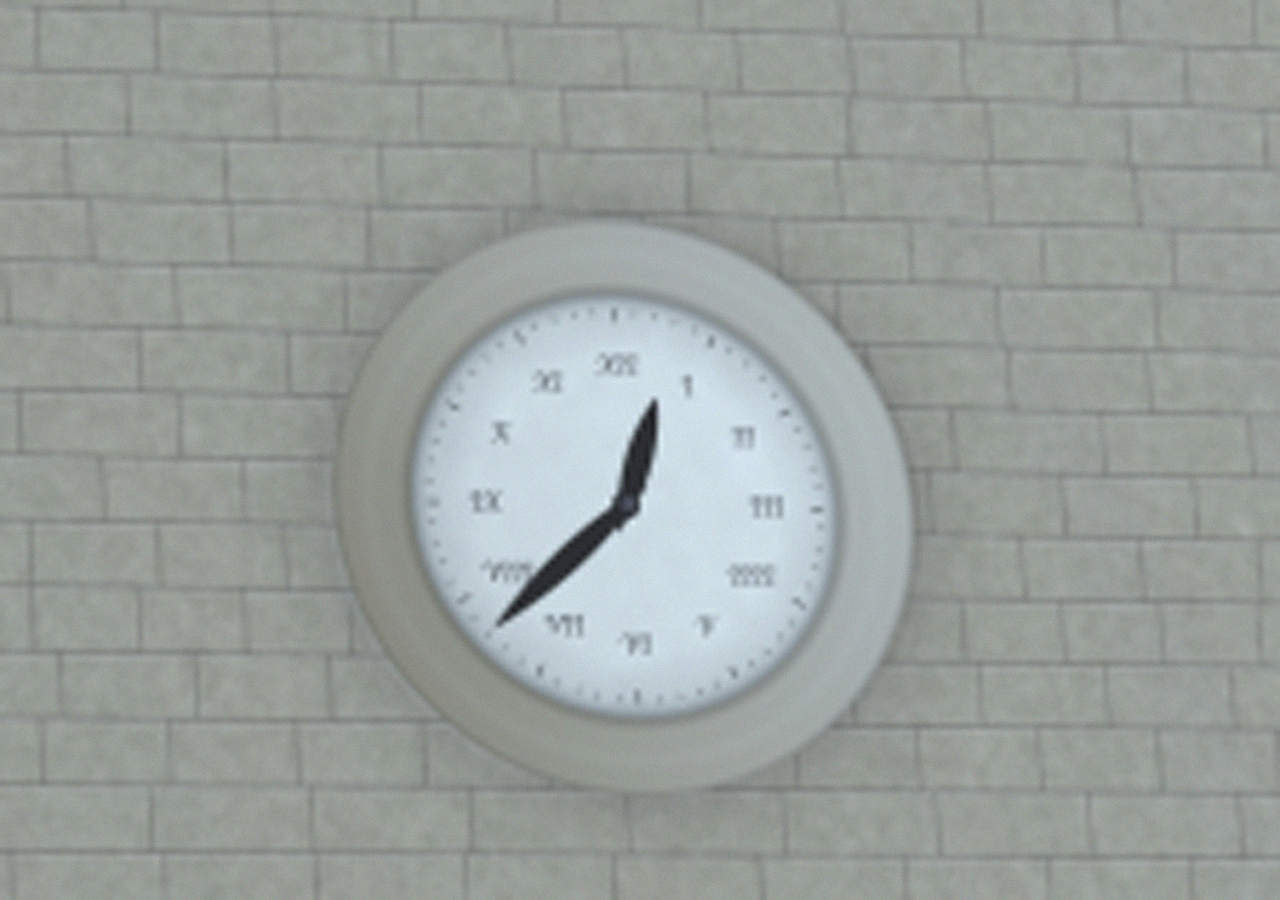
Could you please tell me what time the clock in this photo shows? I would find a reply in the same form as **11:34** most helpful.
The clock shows **12:38**
